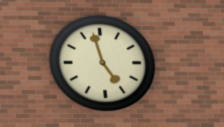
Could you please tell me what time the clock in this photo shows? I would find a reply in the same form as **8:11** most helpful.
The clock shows **4:58**
